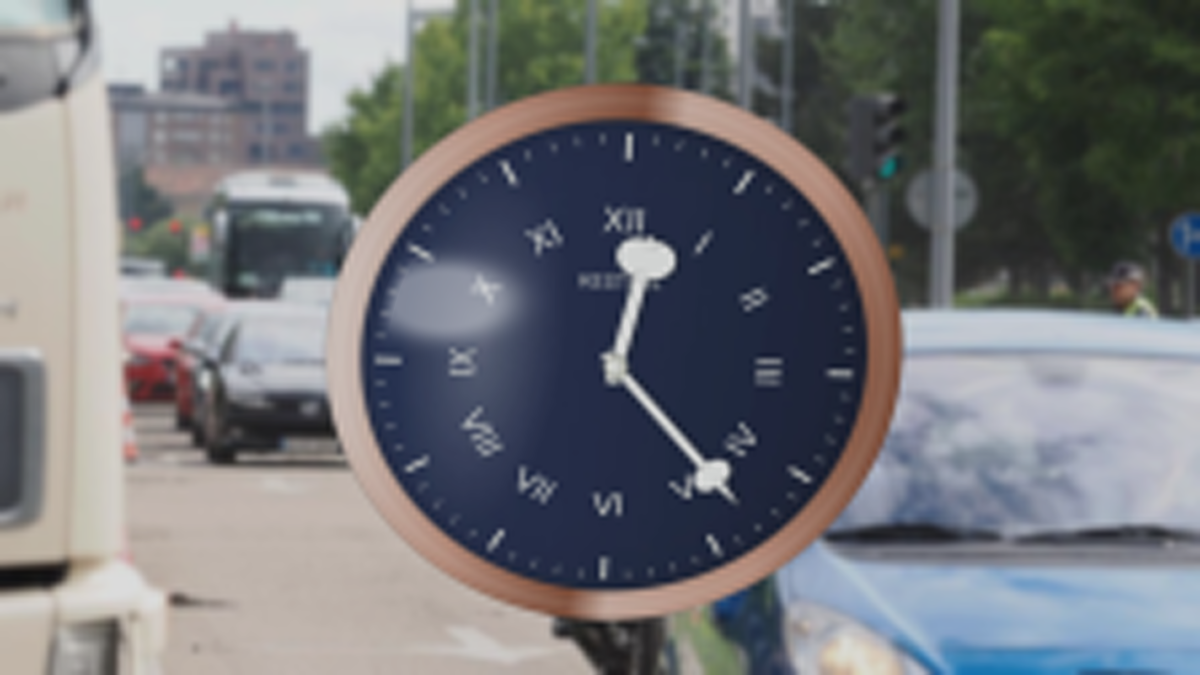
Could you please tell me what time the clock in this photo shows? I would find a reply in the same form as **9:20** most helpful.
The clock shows **12:23**
